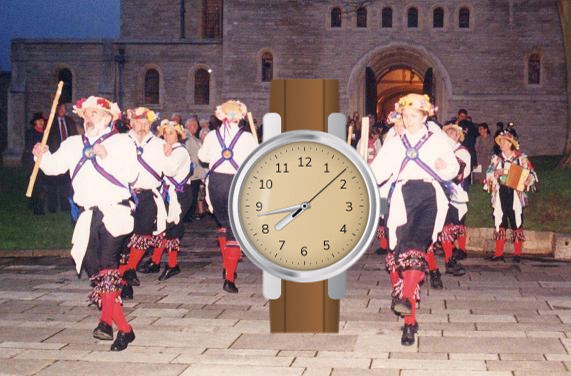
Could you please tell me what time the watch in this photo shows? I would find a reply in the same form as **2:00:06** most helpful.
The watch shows **7:43:08**
